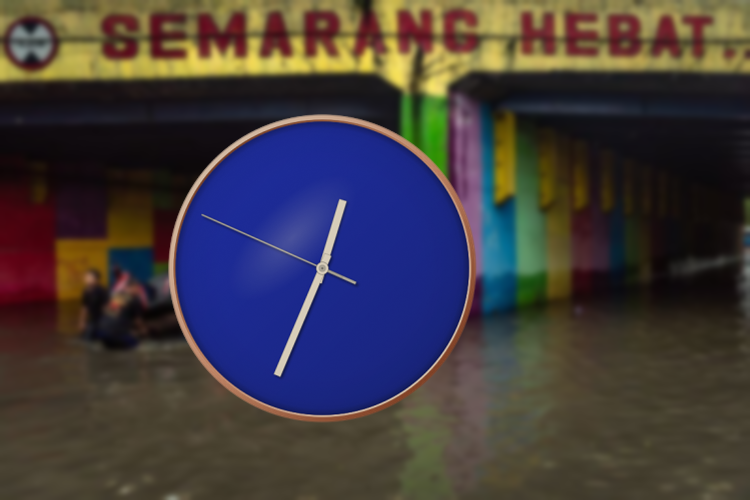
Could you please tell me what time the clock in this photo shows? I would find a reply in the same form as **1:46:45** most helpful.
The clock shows **12:33:49**
